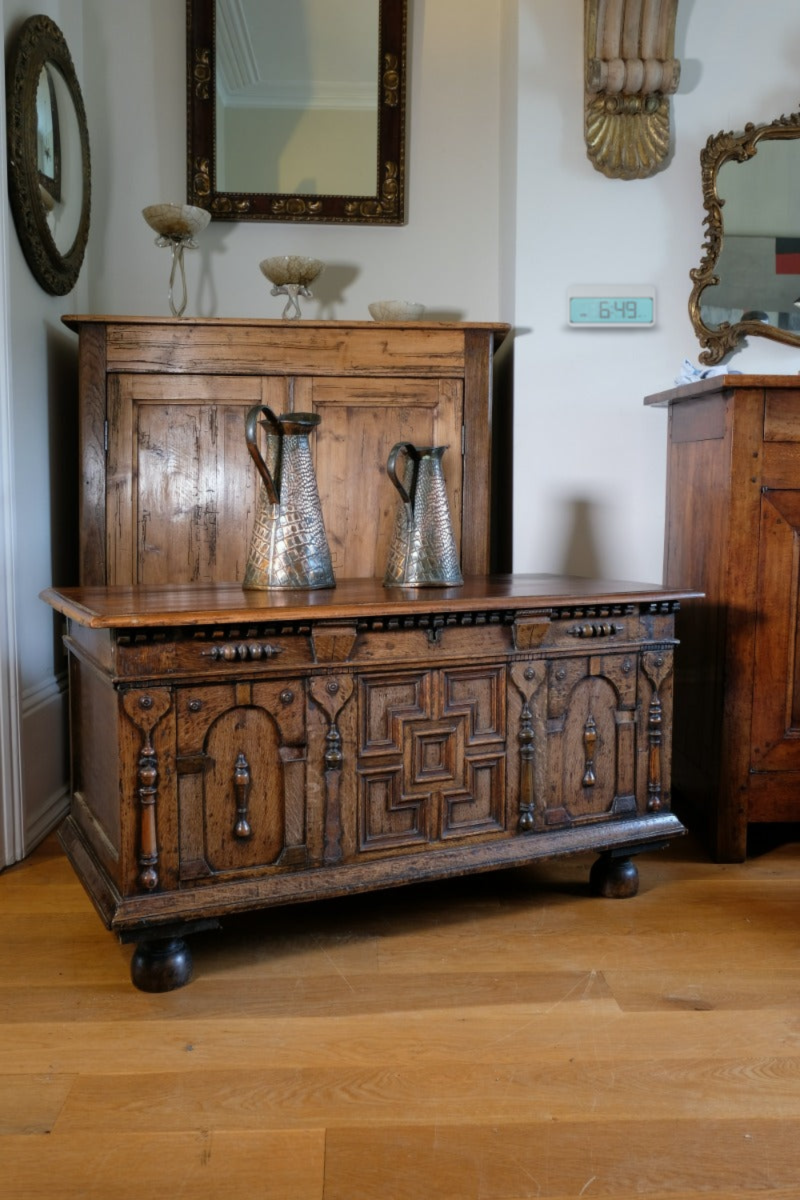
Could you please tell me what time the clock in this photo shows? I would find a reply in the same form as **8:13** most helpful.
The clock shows **6:49**
